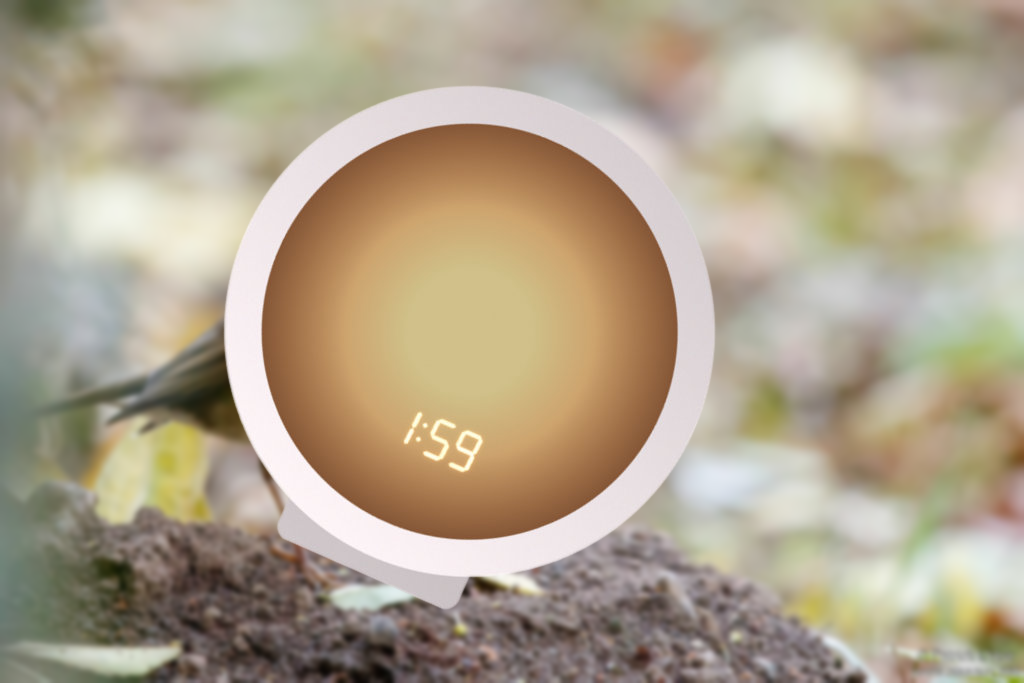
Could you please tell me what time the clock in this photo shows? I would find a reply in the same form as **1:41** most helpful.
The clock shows **1:59**
